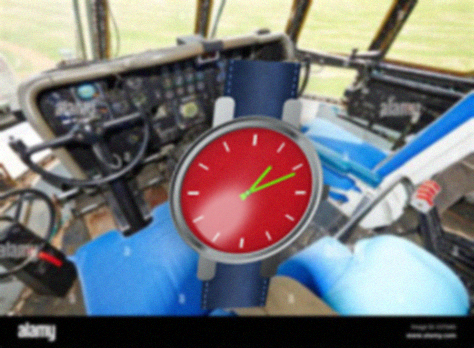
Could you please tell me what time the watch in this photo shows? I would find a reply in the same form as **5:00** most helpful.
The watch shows **1:11**
